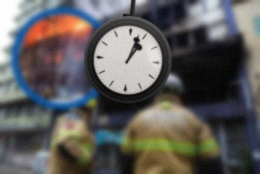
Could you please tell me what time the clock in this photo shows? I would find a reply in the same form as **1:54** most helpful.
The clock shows **1:03**
